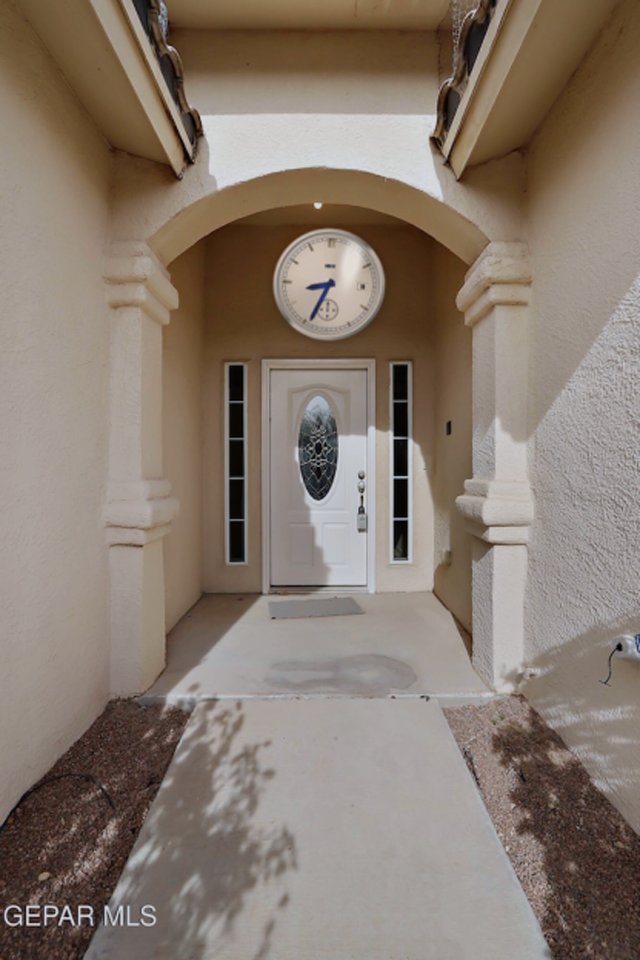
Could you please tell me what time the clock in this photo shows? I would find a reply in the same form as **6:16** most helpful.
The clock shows **8:34**
